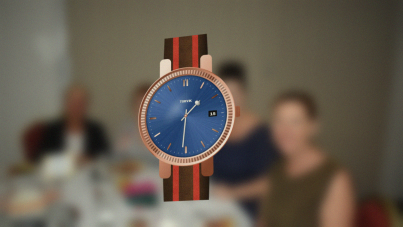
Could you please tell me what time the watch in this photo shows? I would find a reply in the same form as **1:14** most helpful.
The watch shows **1:31**
